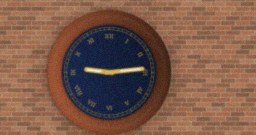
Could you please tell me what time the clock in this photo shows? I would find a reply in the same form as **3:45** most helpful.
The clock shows **9:14**
